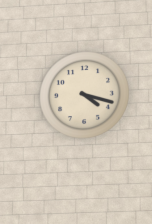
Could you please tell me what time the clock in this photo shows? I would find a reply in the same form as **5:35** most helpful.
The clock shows **4:18**
